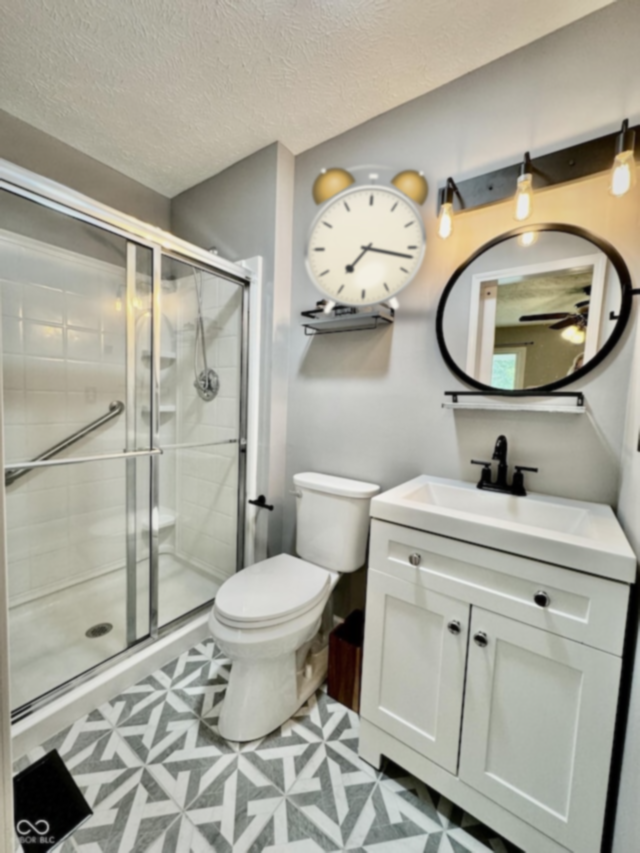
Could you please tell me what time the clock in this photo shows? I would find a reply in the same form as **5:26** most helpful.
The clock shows **7:17**
